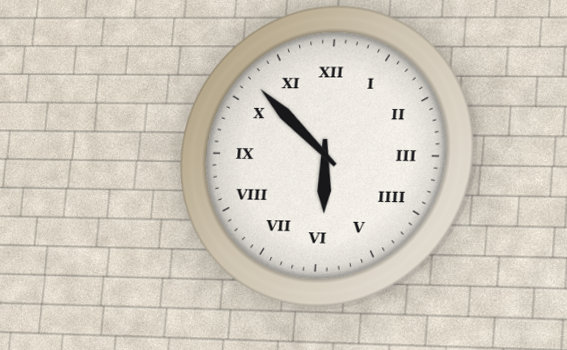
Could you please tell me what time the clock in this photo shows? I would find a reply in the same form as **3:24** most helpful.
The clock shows **5:52**
